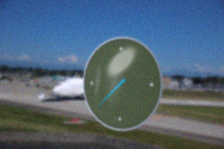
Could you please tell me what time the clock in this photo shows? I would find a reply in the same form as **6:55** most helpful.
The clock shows **7:38**
